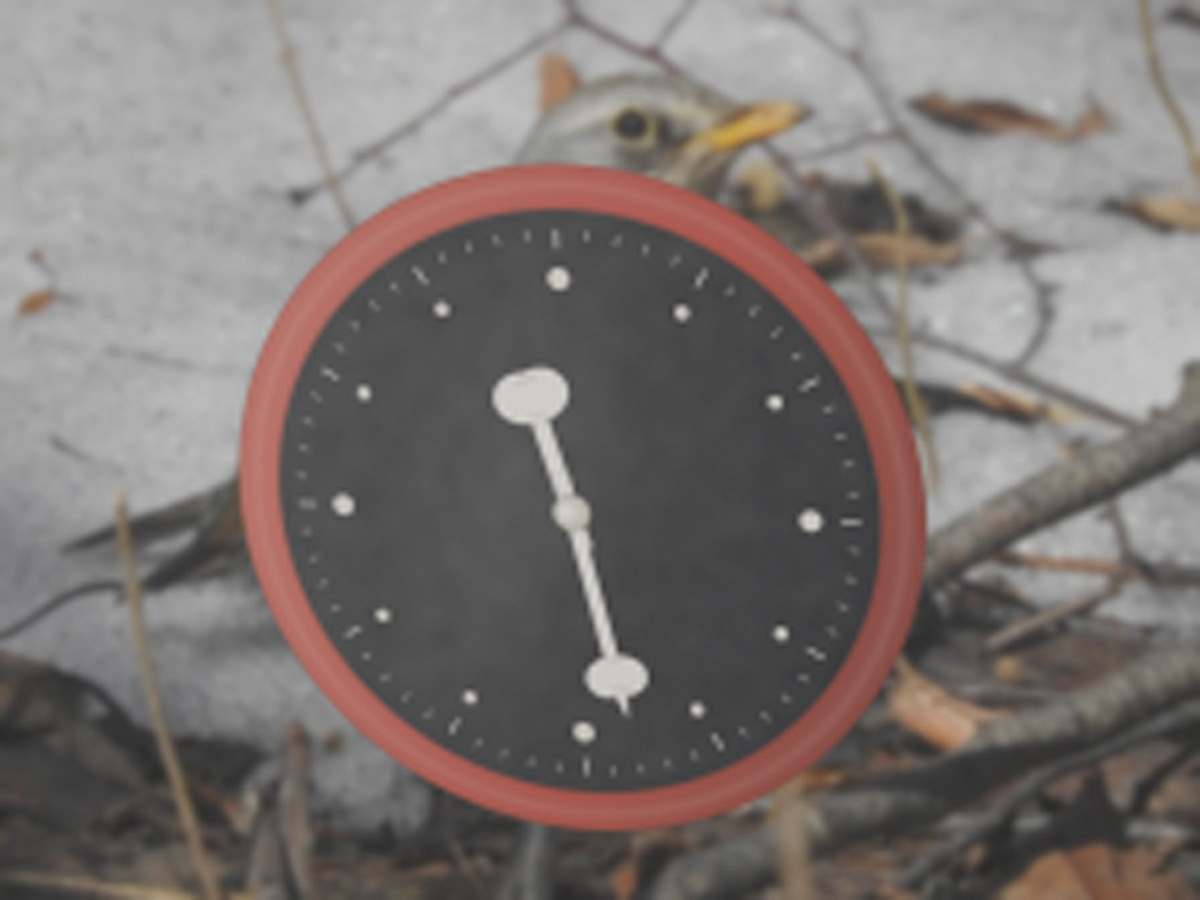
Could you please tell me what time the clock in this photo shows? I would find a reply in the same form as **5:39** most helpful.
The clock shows **11:28**
